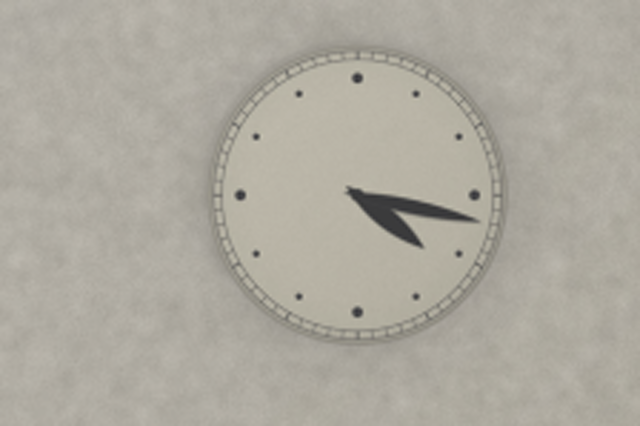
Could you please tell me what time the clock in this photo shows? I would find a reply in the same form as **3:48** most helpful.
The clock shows **4:17**
